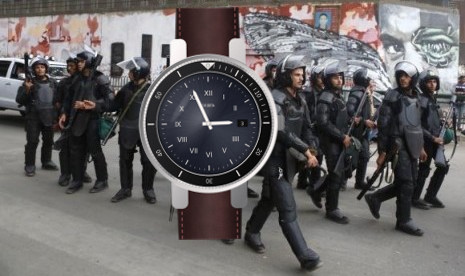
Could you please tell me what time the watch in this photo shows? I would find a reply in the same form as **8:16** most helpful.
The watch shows **2:56**
